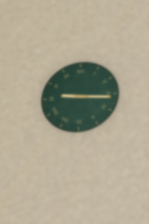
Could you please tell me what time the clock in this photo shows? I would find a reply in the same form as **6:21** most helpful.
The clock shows **9:16**
